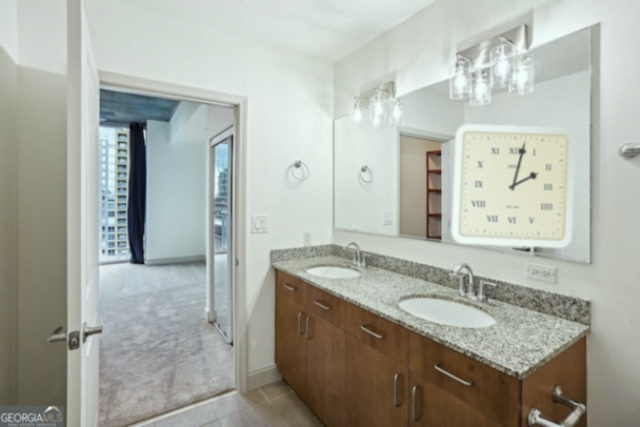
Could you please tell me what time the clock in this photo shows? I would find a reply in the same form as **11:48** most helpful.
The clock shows **2:02**
